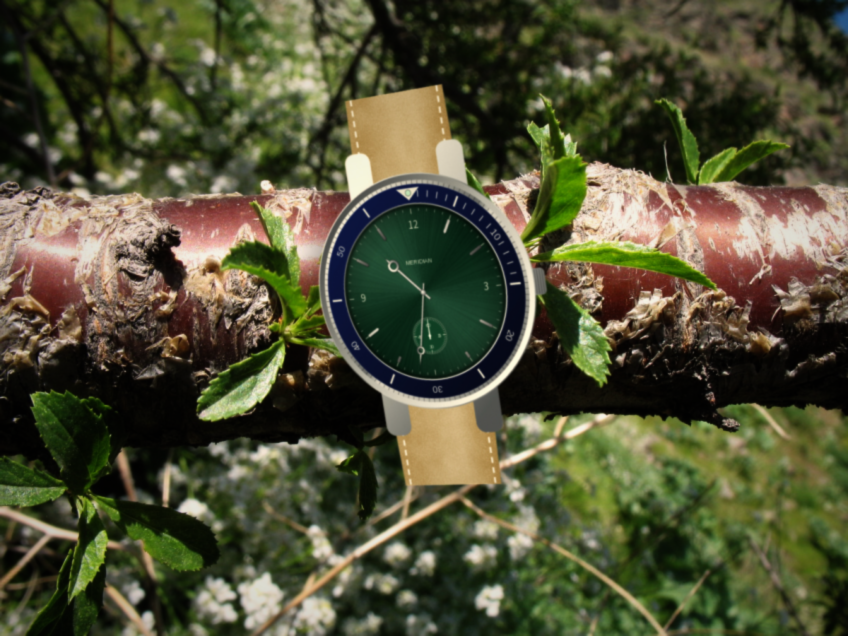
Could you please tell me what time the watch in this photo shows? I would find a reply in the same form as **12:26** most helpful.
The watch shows **10:32**
